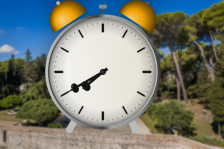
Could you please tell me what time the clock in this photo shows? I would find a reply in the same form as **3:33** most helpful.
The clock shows **7:40**
